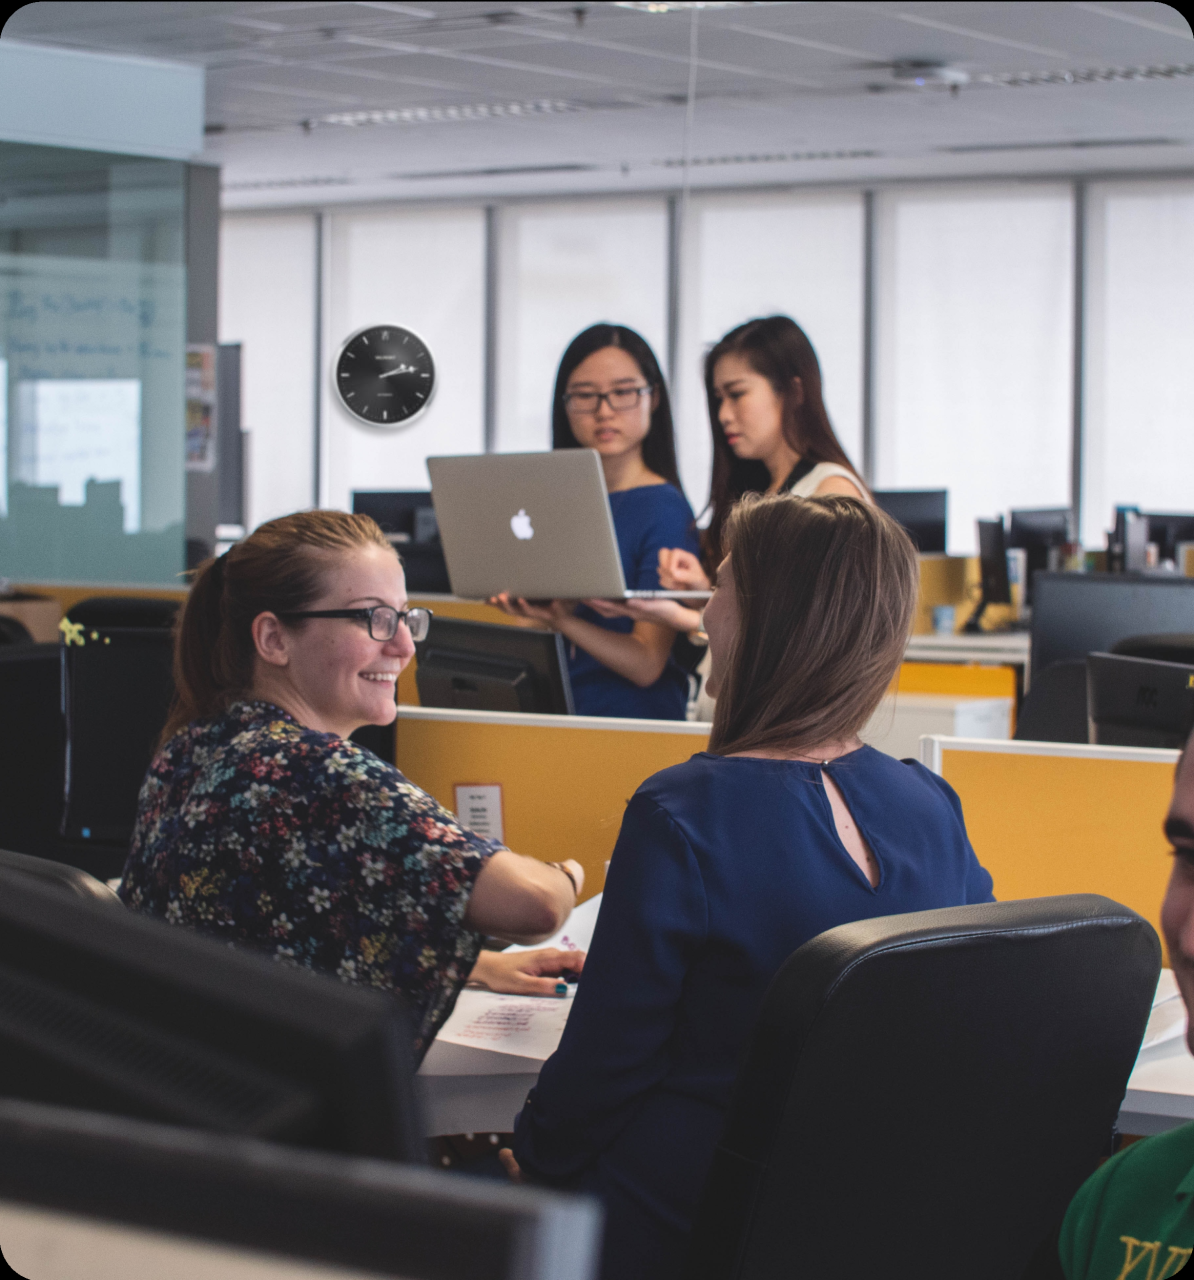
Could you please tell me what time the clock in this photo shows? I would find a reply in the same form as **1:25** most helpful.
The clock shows **2:13**
